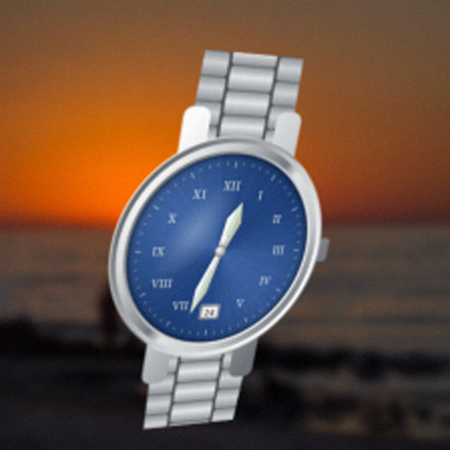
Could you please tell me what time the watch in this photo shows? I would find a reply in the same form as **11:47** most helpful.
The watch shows **12:33**
